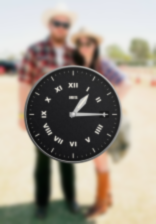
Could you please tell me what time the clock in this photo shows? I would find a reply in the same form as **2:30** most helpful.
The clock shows **1:15**
